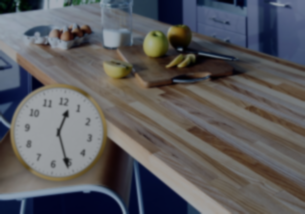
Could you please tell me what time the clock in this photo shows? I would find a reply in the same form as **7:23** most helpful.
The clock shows **12:26**
